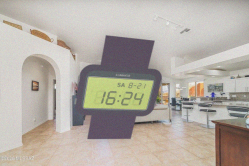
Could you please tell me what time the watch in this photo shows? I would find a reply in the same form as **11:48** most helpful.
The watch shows **16:24**
